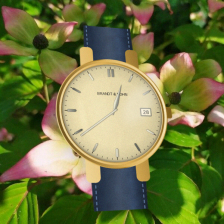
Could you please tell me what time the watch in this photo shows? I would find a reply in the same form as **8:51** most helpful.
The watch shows **12:39**
